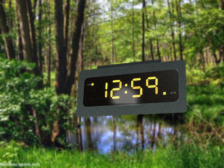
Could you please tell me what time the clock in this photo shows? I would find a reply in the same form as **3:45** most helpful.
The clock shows **12:59**
